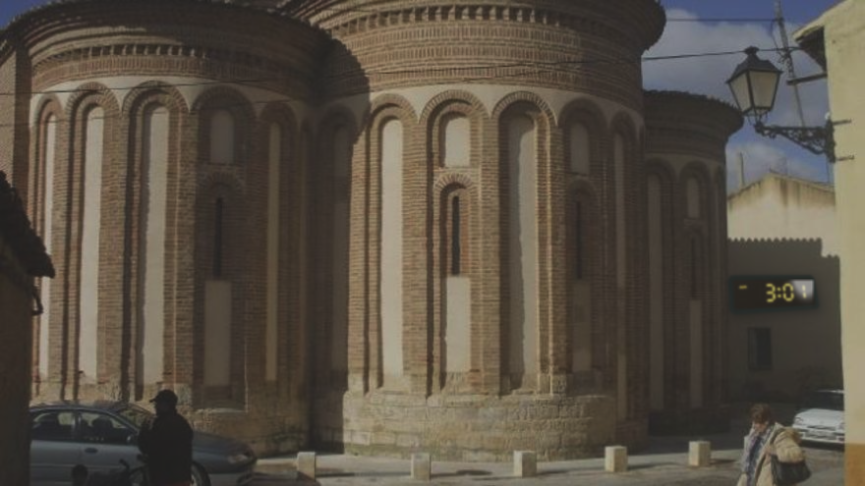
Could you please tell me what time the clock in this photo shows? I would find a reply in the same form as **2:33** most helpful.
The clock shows **3:01**
